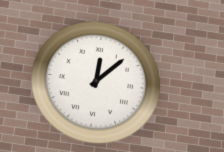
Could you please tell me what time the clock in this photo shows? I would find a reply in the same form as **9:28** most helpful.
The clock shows **12:07**
